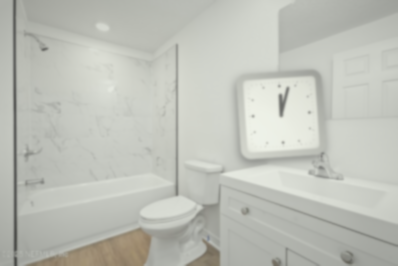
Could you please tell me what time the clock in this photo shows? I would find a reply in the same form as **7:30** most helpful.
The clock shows **12:03**
